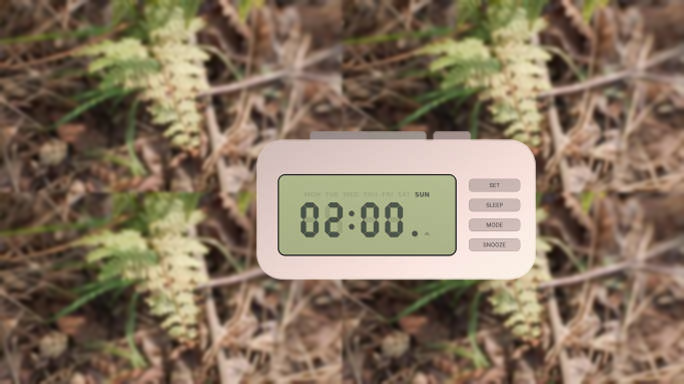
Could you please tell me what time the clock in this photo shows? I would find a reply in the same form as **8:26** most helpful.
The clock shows **2:00**
